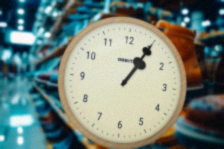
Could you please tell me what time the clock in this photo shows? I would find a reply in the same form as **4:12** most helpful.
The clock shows **1:05**
